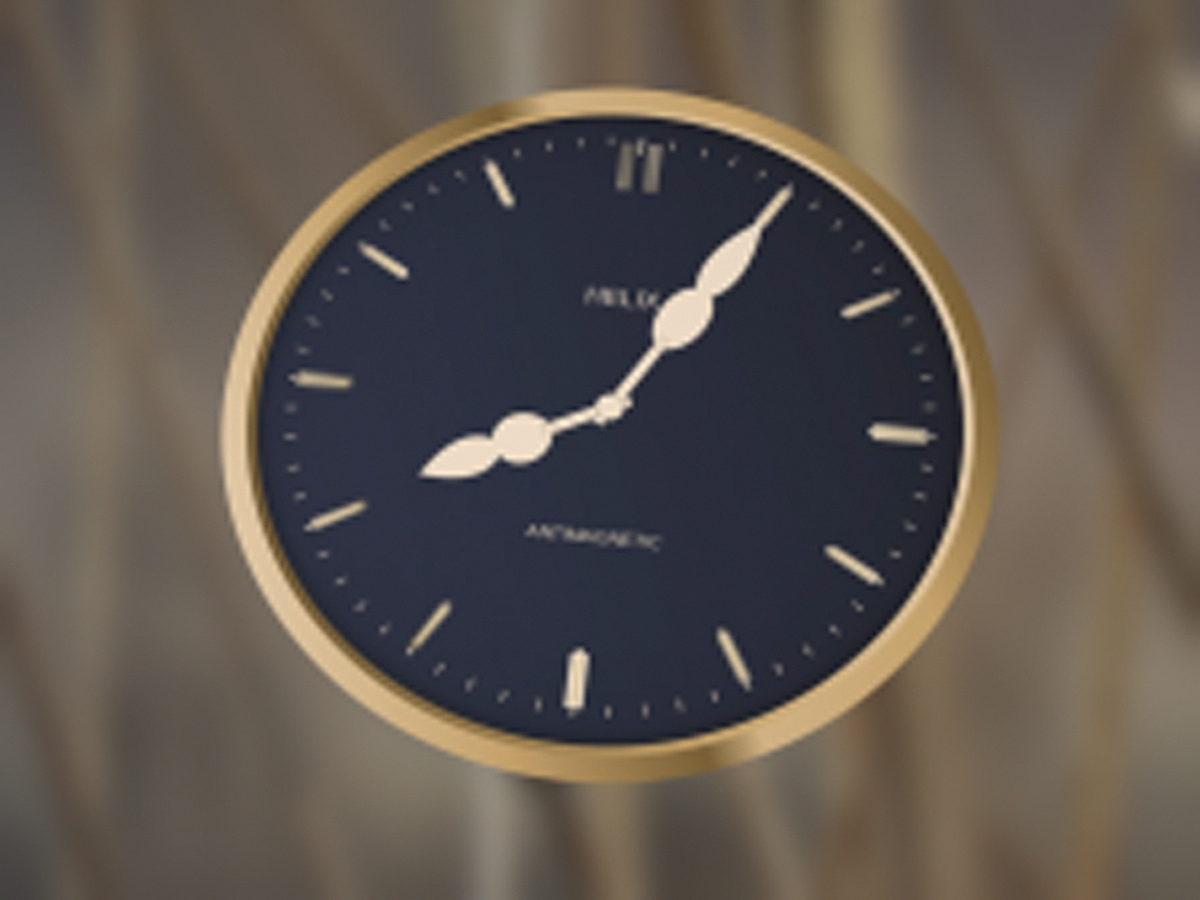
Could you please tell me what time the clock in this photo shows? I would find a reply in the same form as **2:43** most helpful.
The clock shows **8:05**
